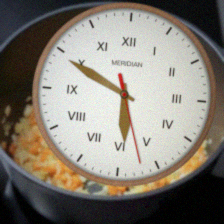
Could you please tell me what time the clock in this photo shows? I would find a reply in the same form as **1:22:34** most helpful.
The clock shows **5:49:27**
